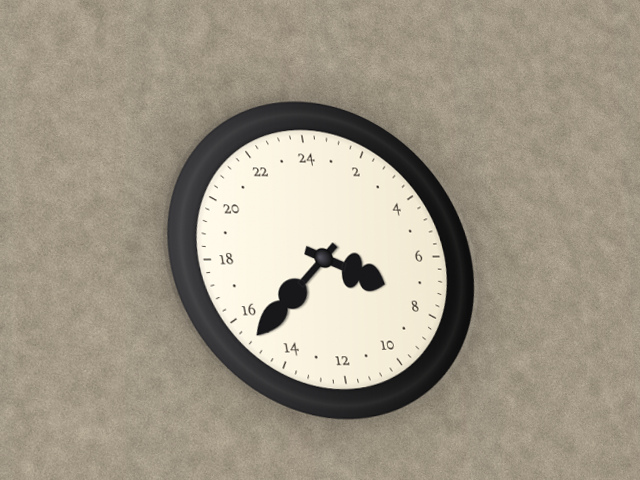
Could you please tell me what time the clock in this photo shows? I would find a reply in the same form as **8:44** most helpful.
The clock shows **7:38**
